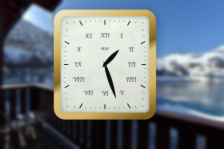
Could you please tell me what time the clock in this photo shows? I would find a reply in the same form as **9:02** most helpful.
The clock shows **1:27**
